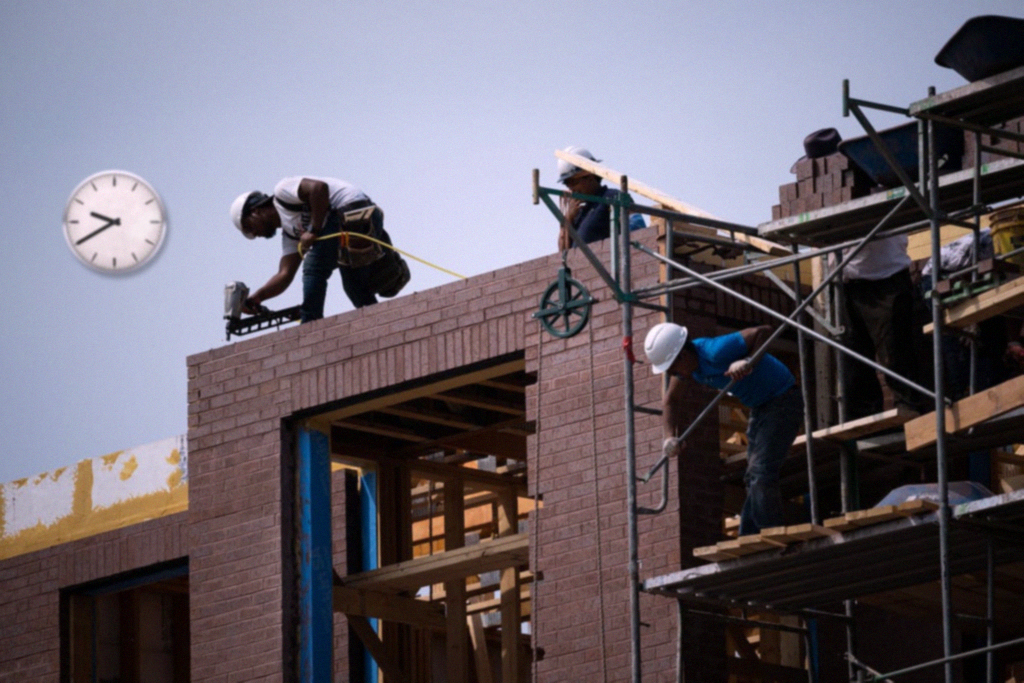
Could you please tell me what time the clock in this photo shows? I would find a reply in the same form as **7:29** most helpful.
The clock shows **9:40**
